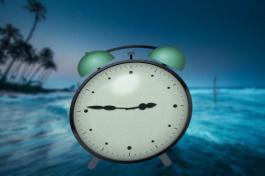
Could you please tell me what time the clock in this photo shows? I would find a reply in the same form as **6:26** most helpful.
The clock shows **2:46**
